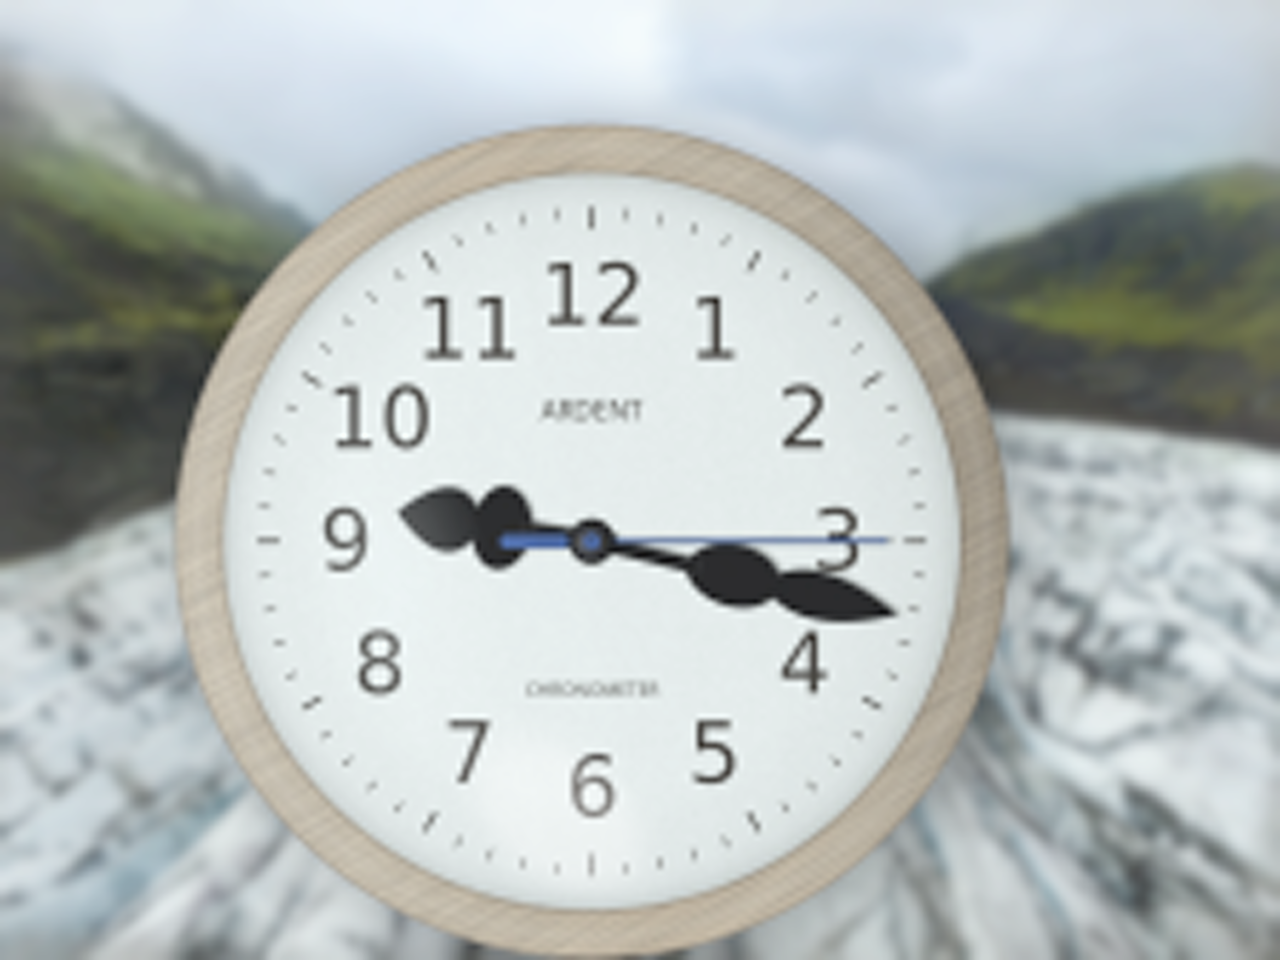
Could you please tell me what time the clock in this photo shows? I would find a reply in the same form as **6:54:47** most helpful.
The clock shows **9:17:15**
